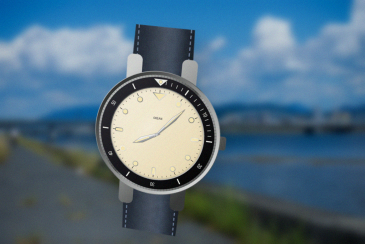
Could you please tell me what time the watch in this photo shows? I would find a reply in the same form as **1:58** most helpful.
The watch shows **8:07**
